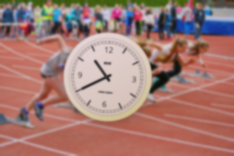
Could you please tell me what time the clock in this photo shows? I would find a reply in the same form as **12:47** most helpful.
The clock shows **10:40**
